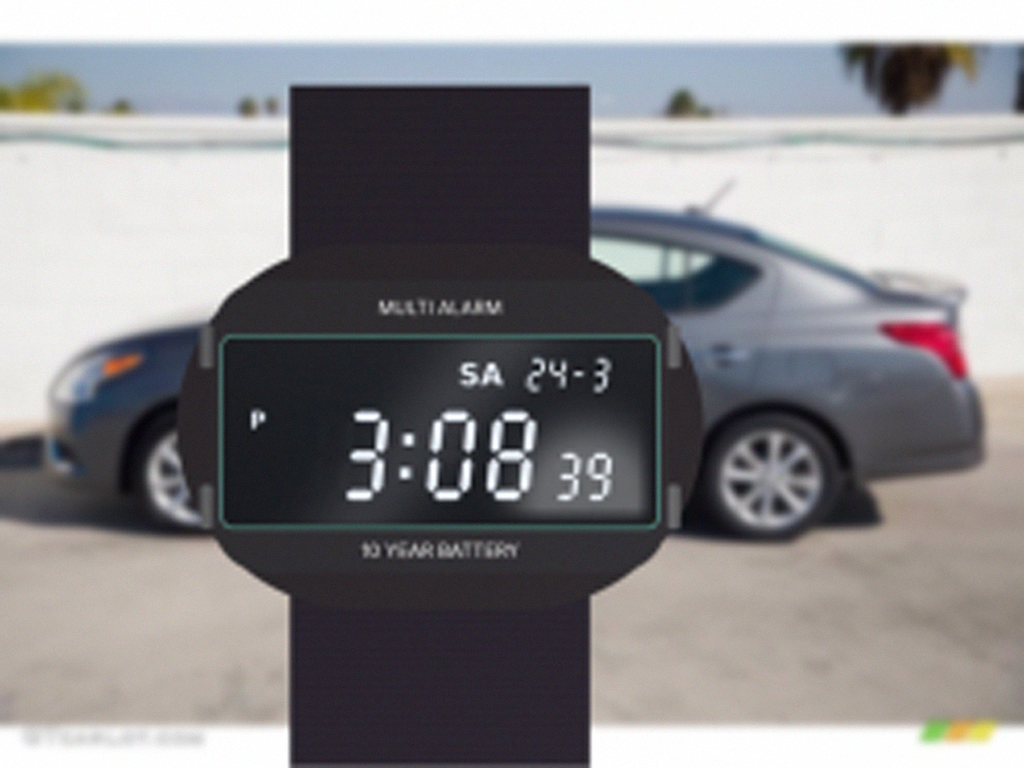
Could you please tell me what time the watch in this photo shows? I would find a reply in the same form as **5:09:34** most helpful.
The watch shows **3:08:39**
